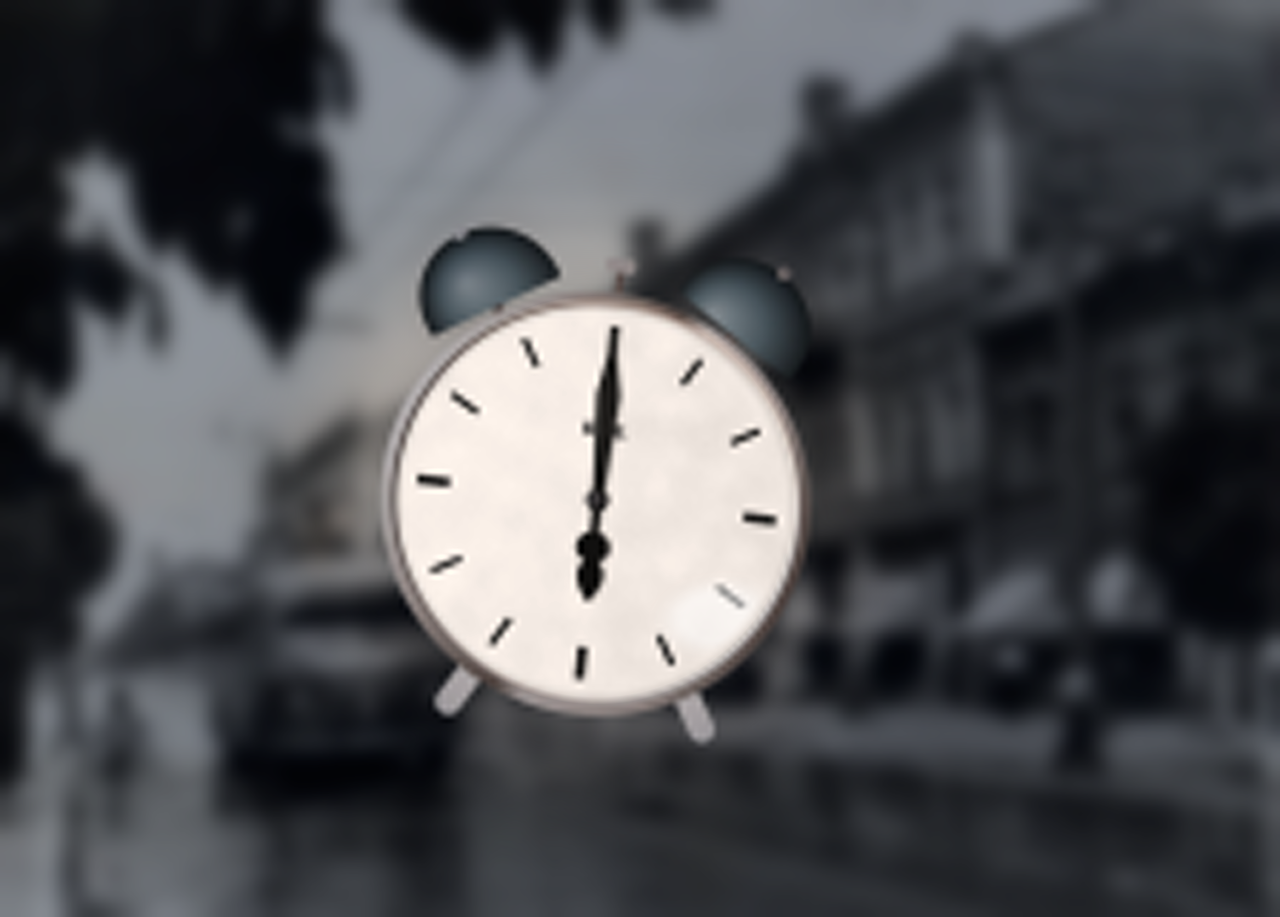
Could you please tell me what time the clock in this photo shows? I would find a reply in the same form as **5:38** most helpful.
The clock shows **6:00**
